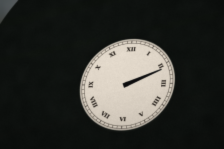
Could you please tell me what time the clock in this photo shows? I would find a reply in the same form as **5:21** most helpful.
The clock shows **2:11**
